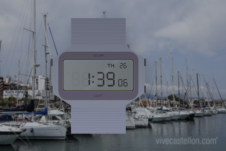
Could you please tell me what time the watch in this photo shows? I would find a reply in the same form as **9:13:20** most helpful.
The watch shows **1:39:06**
